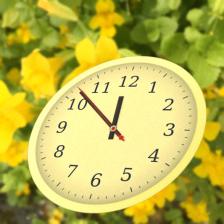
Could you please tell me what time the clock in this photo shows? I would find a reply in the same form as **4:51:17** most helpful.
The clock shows **11:51:52**
